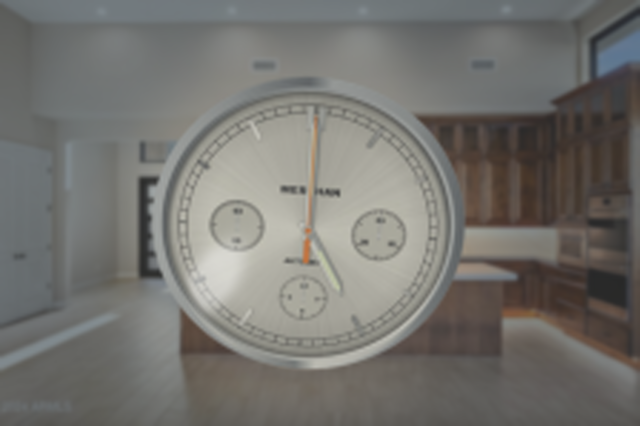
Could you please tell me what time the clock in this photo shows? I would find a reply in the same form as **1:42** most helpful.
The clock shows **5:00**
